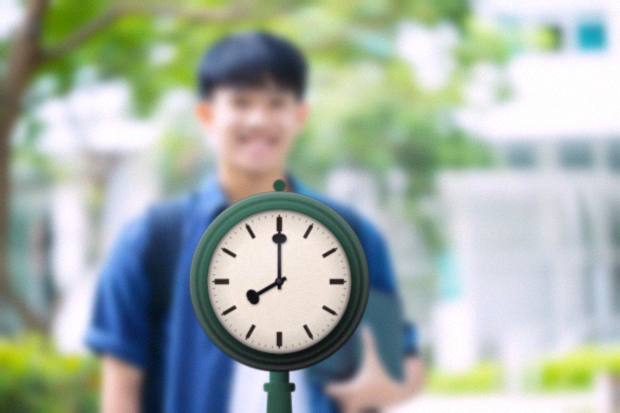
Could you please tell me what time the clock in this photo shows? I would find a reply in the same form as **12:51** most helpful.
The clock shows **8:00**
